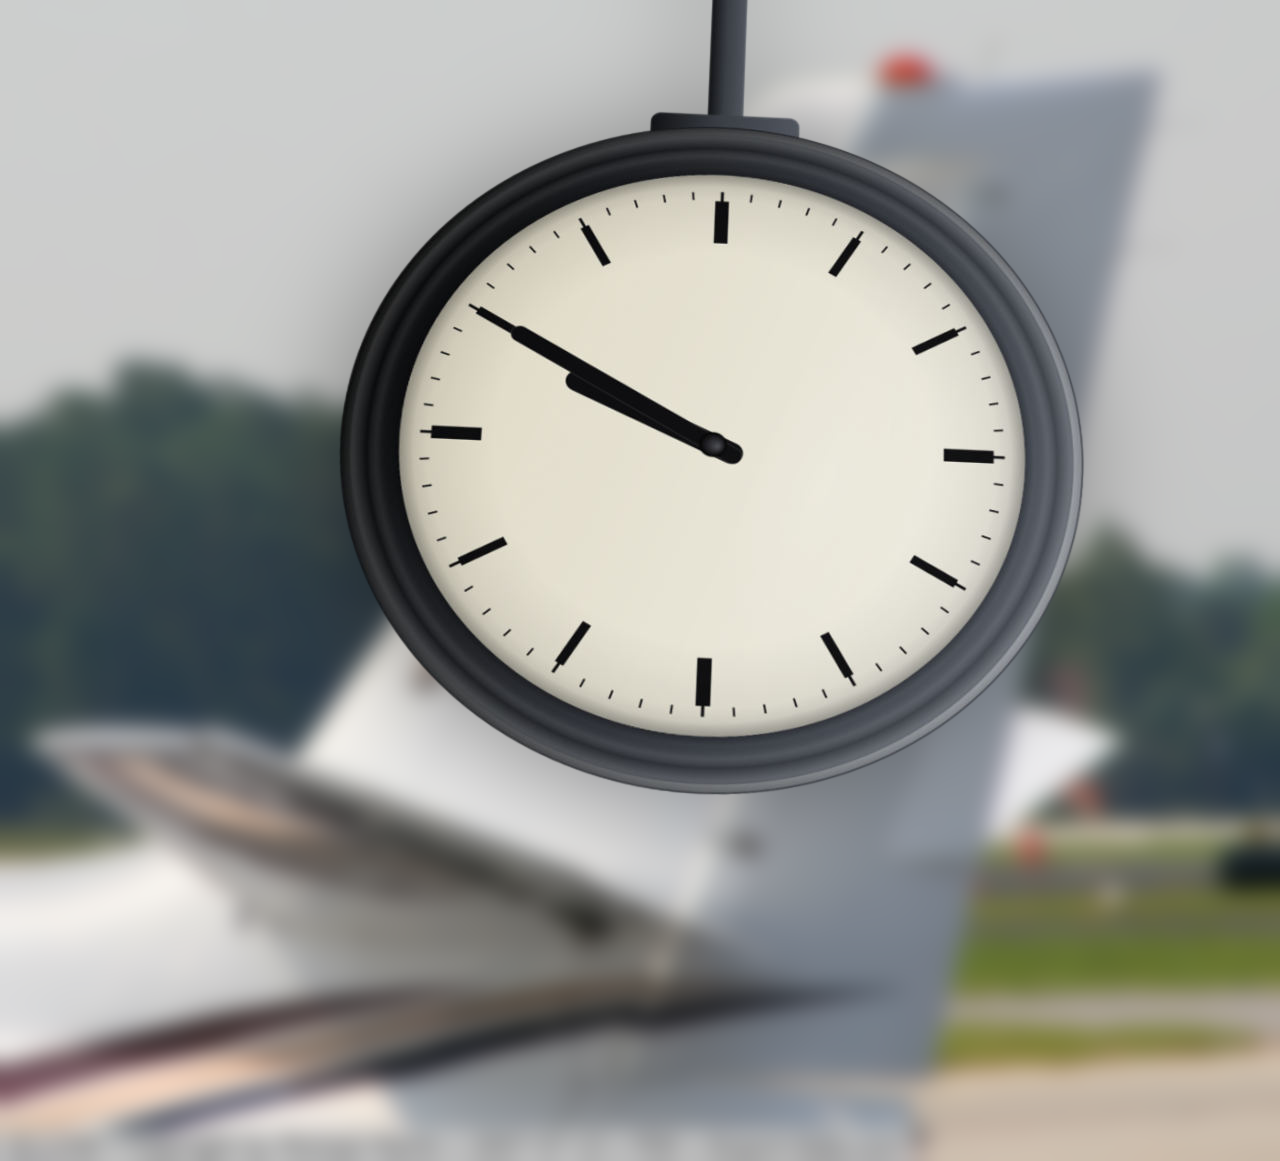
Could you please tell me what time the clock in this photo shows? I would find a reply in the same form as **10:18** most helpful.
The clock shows **9:50**
